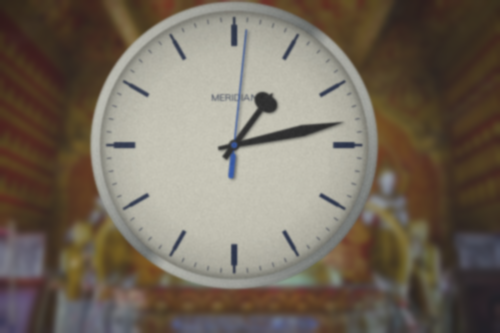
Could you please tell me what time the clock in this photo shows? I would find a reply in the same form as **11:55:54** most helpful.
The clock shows **1:13:01**
